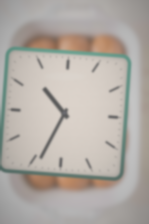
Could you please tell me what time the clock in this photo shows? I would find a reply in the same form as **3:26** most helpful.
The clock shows **10:34**
